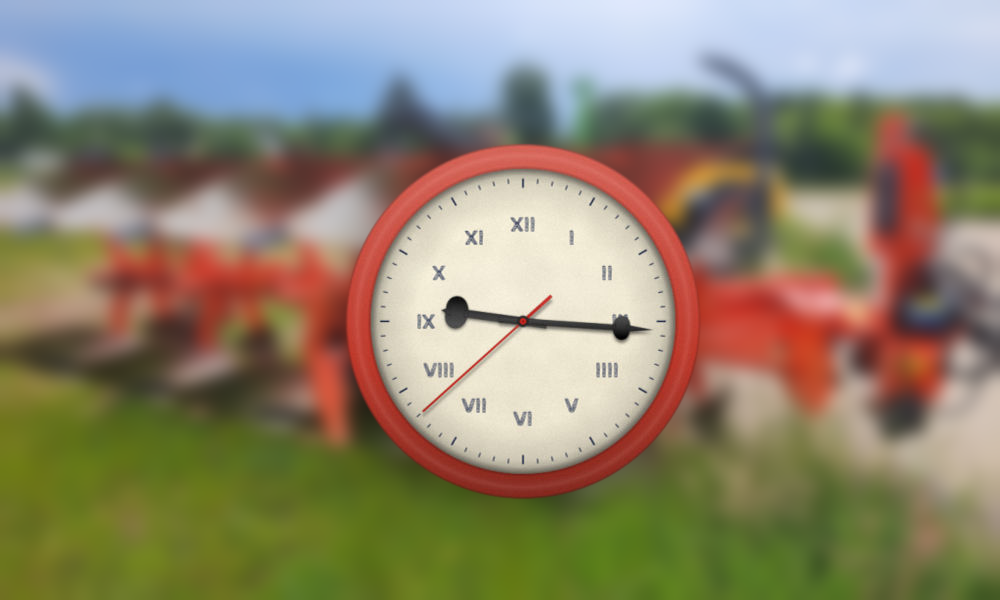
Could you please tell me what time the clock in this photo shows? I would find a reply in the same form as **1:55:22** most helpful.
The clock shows **9:15:38**
